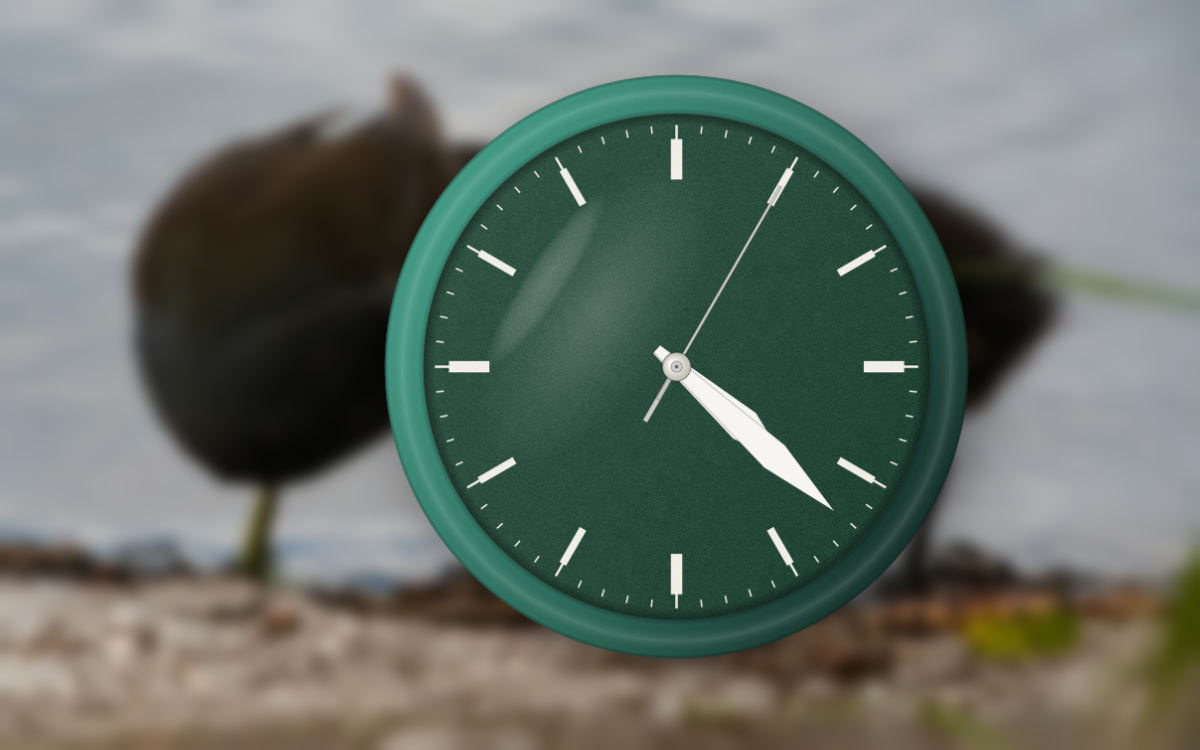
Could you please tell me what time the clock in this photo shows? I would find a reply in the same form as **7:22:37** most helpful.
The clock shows **4:22:05**
